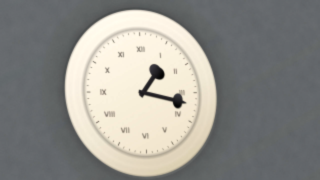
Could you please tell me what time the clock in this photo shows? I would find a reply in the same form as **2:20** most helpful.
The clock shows **1:17**
